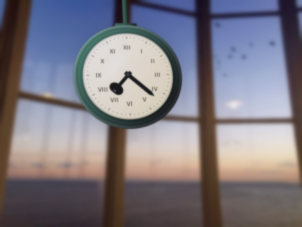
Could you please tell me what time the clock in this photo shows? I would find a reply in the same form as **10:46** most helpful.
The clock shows **7:22**
